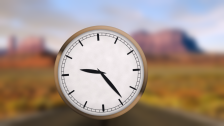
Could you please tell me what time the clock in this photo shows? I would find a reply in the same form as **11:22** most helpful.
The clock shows **9:24**
